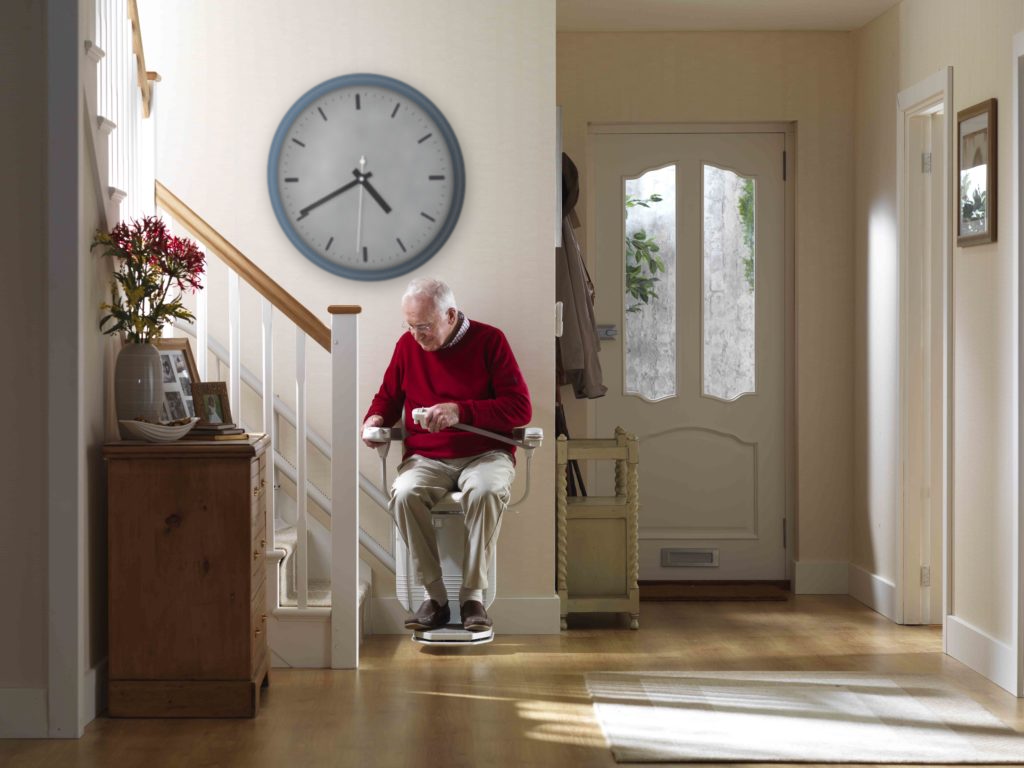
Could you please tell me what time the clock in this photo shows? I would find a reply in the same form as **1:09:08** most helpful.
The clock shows **4:40:31**
